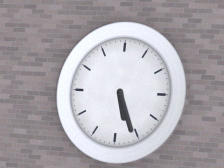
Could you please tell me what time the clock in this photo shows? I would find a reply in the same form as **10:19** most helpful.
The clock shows **5:26**
